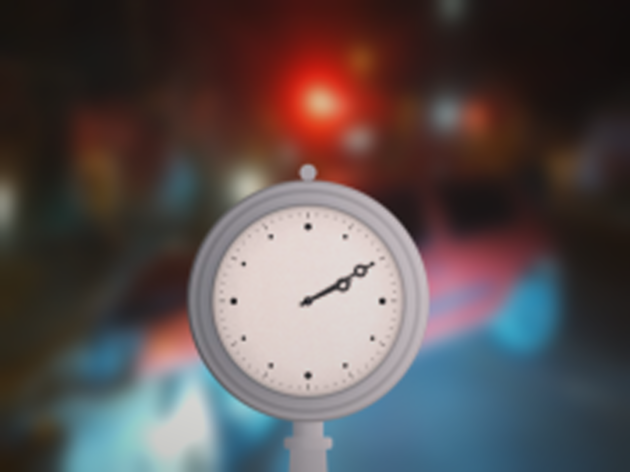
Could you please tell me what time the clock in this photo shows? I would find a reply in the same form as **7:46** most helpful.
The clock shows **2:10**
